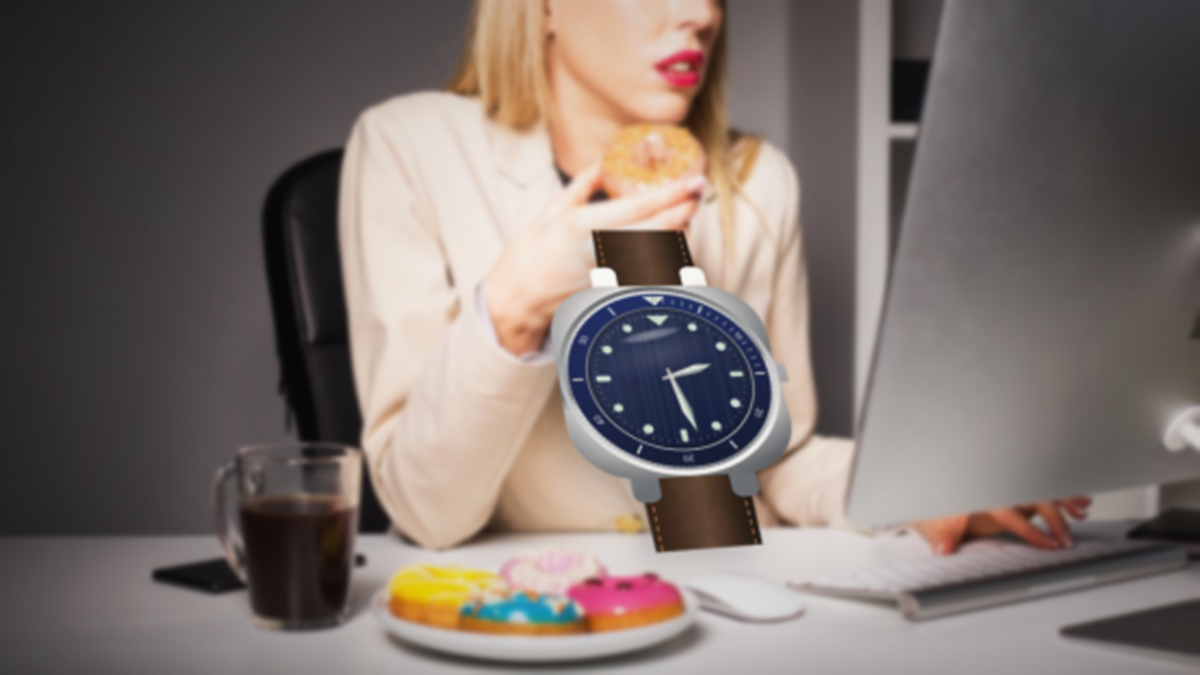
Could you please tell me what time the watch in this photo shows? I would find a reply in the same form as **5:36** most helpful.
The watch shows **2:28**
